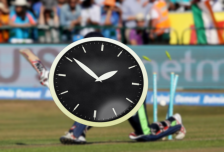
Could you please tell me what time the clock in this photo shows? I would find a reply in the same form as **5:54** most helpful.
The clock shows **1:51**
